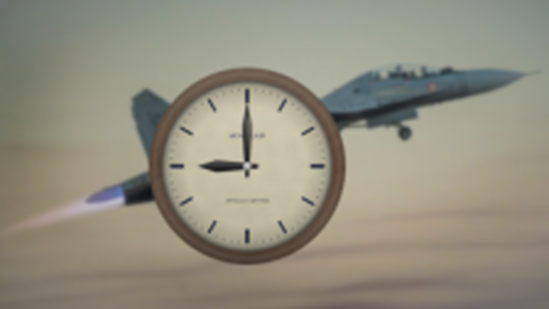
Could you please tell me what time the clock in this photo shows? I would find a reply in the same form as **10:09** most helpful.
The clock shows **9:00**
